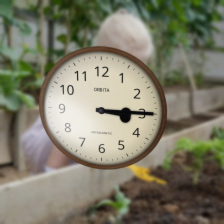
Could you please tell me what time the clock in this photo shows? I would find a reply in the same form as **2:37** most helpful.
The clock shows **3:15**
